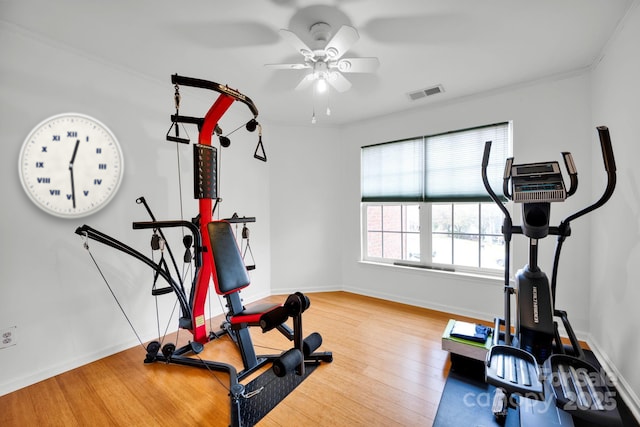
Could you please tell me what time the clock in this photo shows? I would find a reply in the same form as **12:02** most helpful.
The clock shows **12:29**
